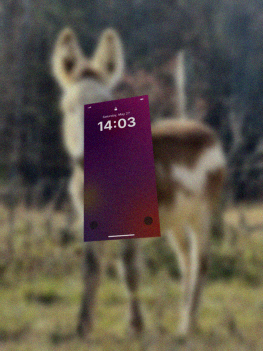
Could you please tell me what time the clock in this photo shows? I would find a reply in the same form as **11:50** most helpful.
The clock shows **14:03**
